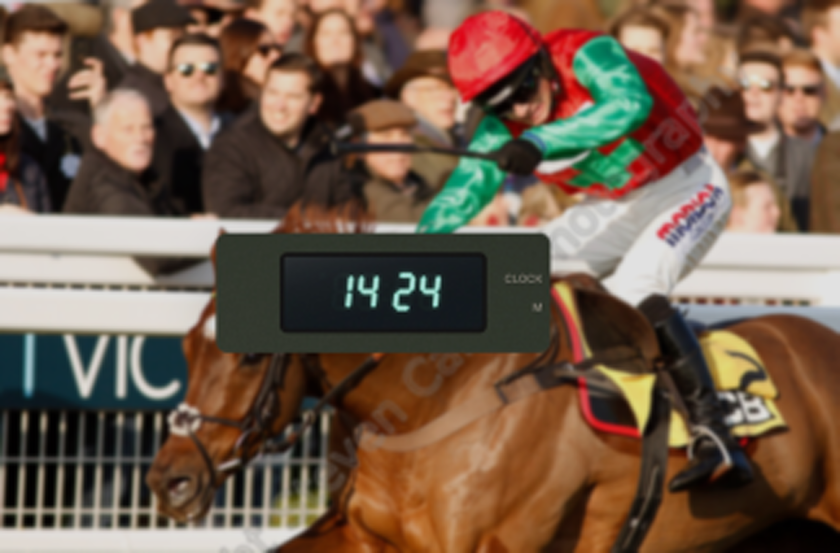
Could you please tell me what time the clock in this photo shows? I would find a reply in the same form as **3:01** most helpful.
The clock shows **14:24**
